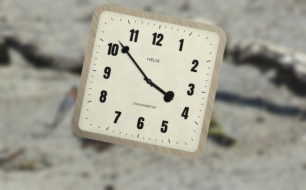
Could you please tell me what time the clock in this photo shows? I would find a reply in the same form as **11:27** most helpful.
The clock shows **3:52**
